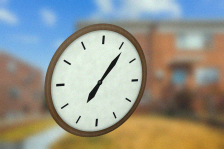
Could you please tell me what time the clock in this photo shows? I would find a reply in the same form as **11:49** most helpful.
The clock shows **7:06**
